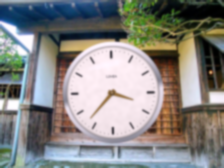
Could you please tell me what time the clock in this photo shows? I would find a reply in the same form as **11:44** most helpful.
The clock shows **3:37**
